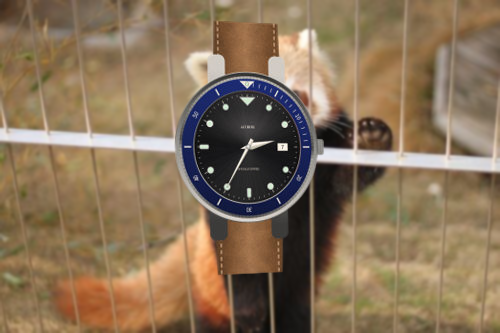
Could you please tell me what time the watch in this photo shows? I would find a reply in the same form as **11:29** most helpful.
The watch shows **2:35**
